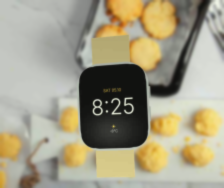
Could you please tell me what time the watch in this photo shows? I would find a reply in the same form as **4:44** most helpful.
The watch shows **8:25**
